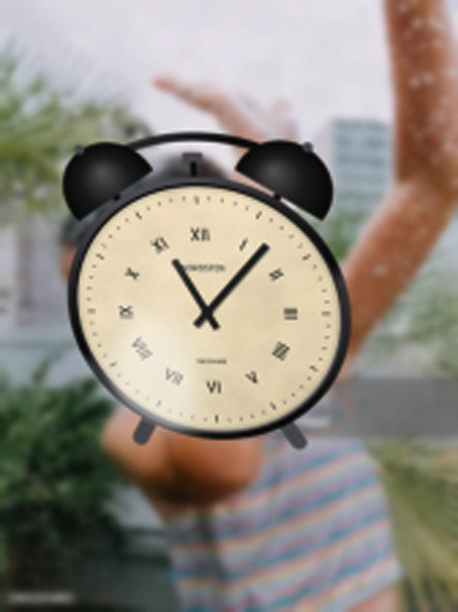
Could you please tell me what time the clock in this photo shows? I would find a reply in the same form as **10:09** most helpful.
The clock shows **11:07**
